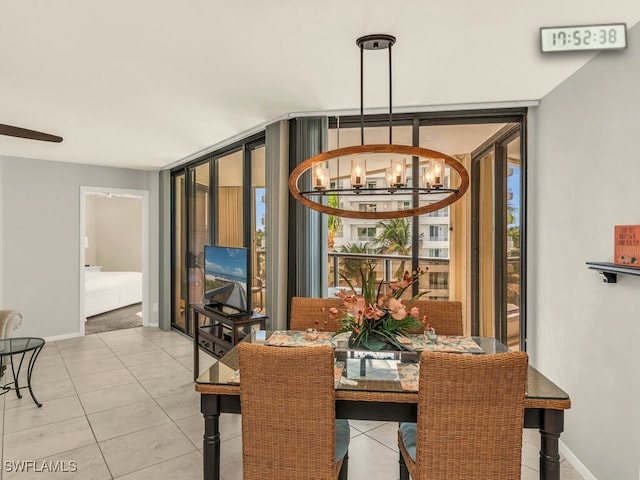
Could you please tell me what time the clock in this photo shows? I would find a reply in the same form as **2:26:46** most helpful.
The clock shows **17:52:38**
